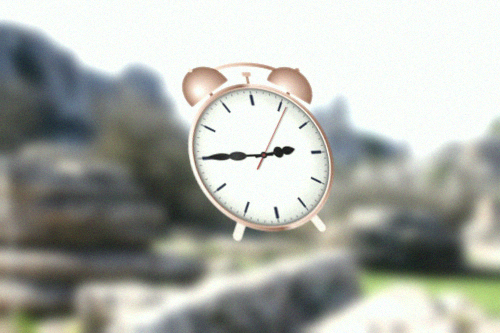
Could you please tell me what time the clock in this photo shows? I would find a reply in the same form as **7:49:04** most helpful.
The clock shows **2:45:06**
